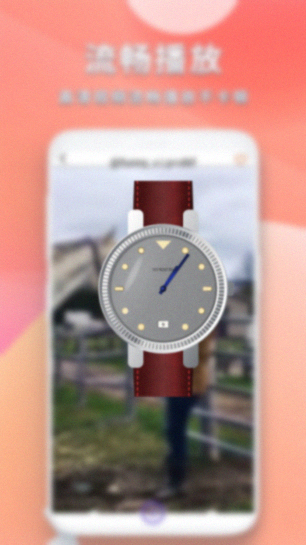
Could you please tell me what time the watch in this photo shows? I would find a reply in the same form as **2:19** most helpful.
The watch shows **1:06**
